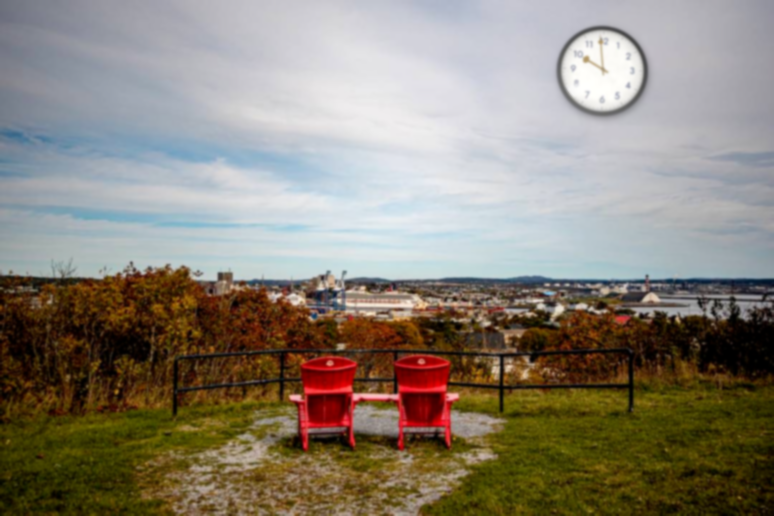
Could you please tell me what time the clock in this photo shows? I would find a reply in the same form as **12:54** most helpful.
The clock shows **9:59**
